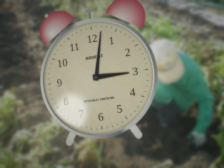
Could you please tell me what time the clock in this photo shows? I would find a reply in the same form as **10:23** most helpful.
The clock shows **3:02**
